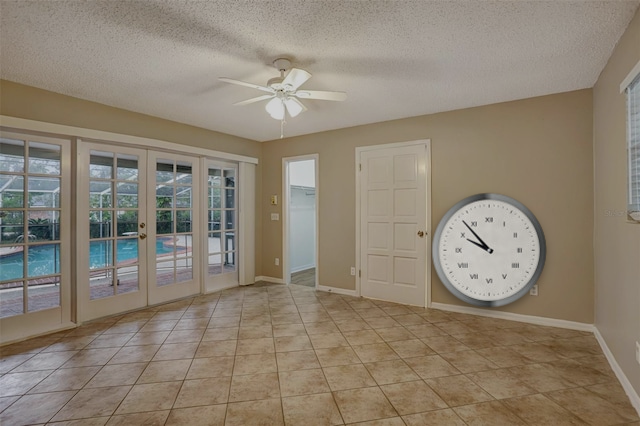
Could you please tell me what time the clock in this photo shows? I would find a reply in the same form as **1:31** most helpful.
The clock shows **9:53**
